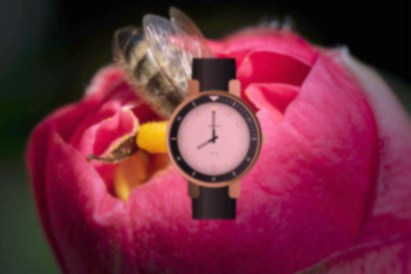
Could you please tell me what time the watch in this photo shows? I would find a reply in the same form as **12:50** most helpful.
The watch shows **8:00**
